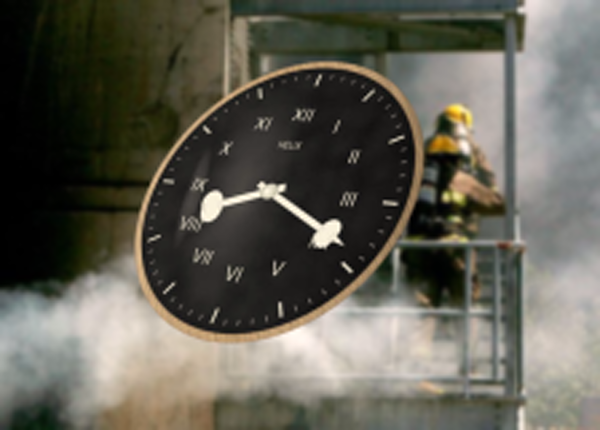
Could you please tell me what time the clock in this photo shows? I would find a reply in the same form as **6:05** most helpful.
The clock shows **8:19**
